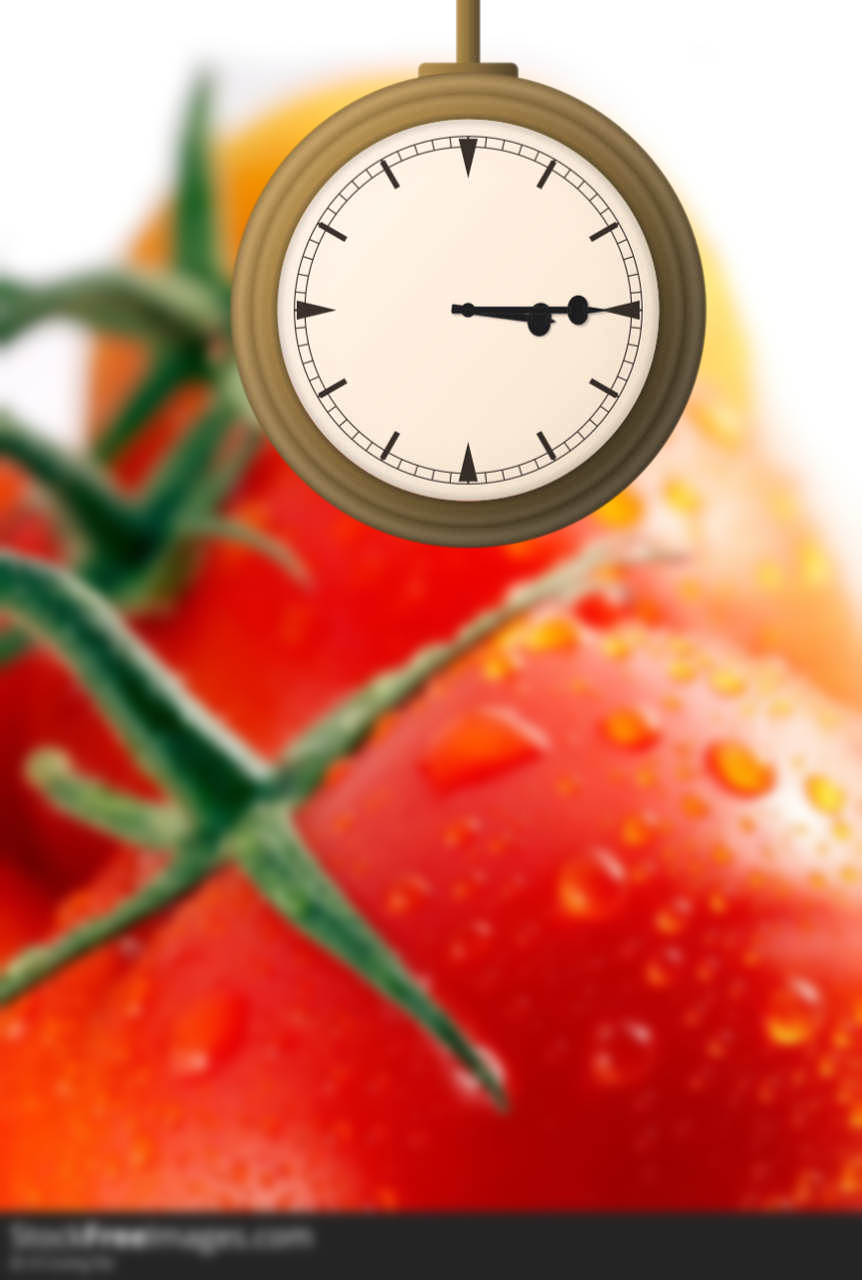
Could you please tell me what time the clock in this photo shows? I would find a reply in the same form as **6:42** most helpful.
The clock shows **3:15**
